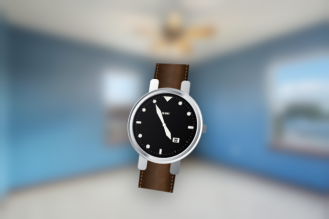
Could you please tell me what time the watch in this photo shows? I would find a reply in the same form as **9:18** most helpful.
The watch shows **4:55**
